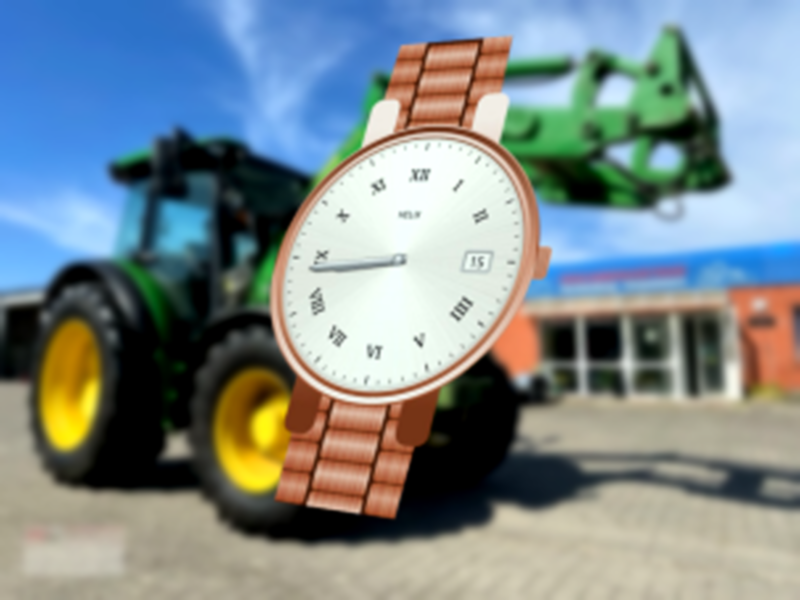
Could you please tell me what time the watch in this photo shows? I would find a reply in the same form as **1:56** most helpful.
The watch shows **8:44**
